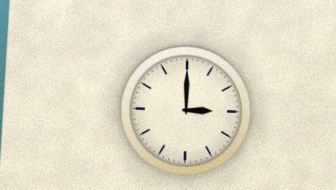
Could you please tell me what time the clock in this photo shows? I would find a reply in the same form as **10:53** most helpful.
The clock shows **3:00**
